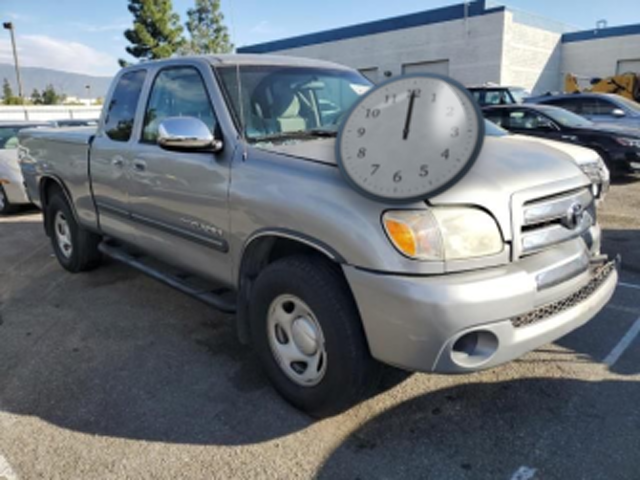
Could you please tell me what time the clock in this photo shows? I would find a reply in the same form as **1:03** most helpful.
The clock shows **12:00**
